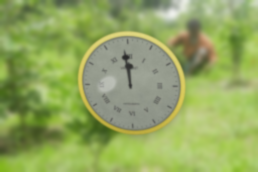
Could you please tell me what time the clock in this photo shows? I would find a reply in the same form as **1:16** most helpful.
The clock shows **11:59**
